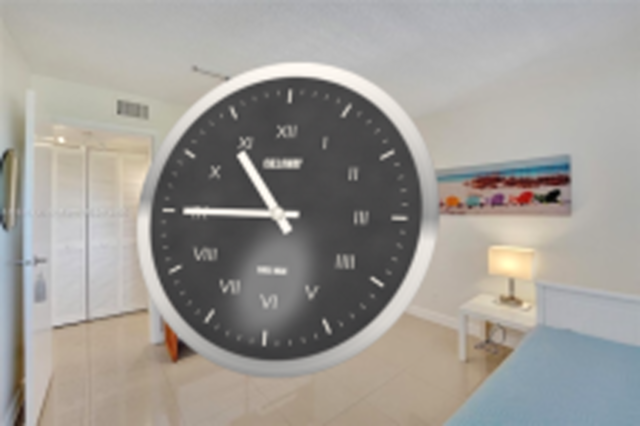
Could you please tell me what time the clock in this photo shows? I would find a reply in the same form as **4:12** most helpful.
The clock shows **10:45**
